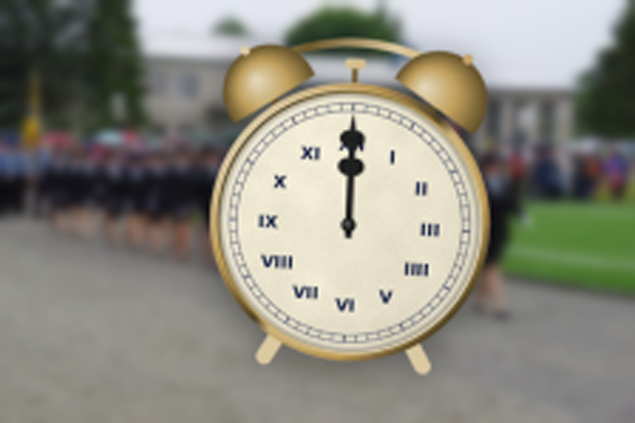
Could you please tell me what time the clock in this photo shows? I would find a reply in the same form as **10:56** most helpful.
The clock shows **12:00**
